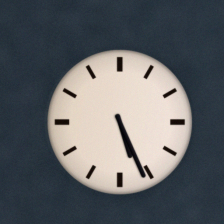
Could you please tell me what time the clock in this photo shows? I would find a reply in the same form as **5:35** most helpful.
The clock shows **5:26**
